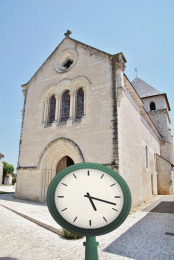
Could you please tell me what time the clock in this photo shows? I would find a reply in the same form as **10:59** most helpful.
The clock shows **5:18**
